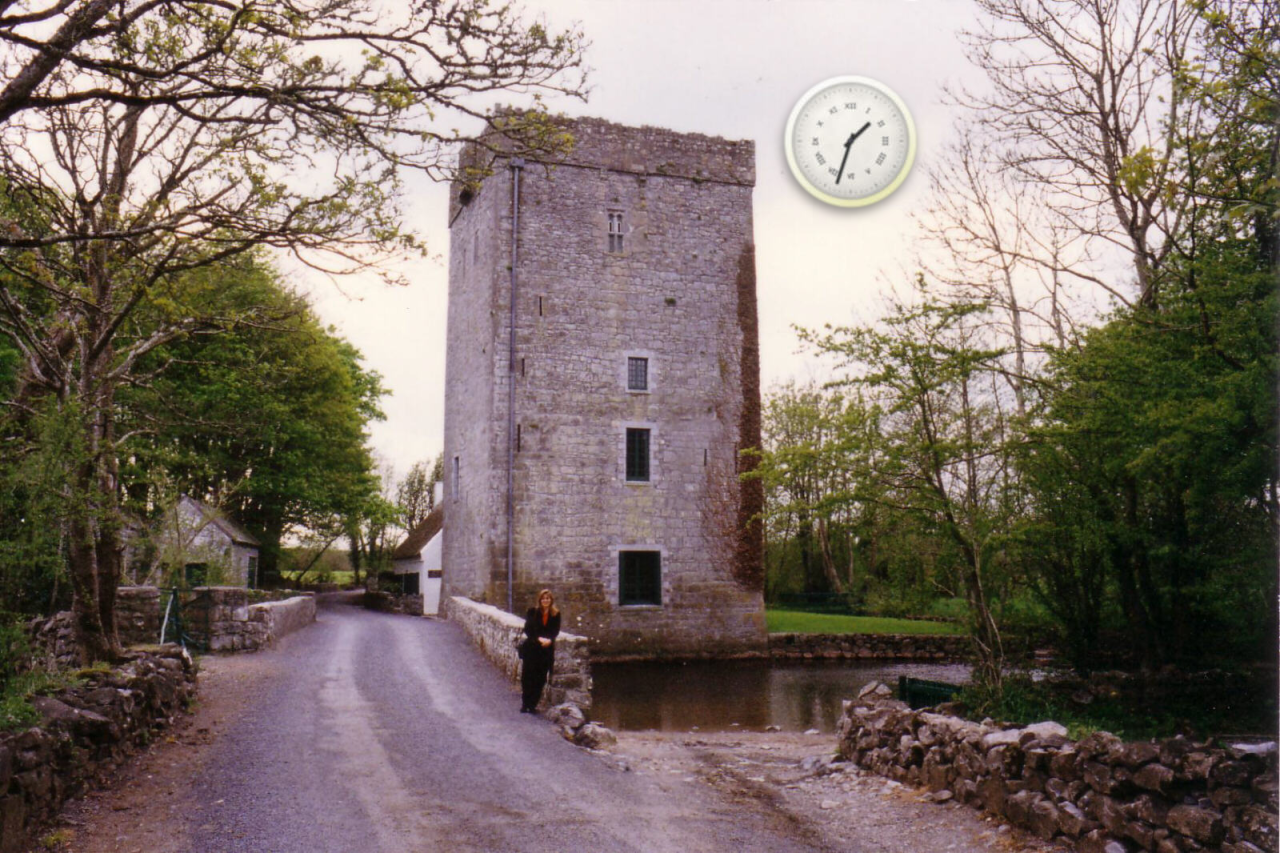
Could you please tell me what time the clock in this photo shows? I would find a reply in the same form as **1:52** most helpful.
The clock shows **1:33**
